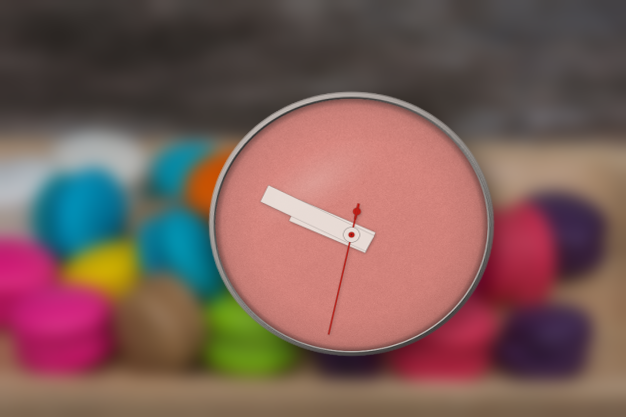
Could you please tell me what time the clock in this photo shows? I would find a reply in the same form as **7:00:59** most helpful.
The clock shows **9:49:32**
